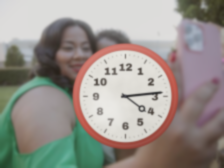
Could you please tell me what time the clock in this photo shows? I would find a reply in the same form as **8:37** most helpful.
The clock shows **4:14**
